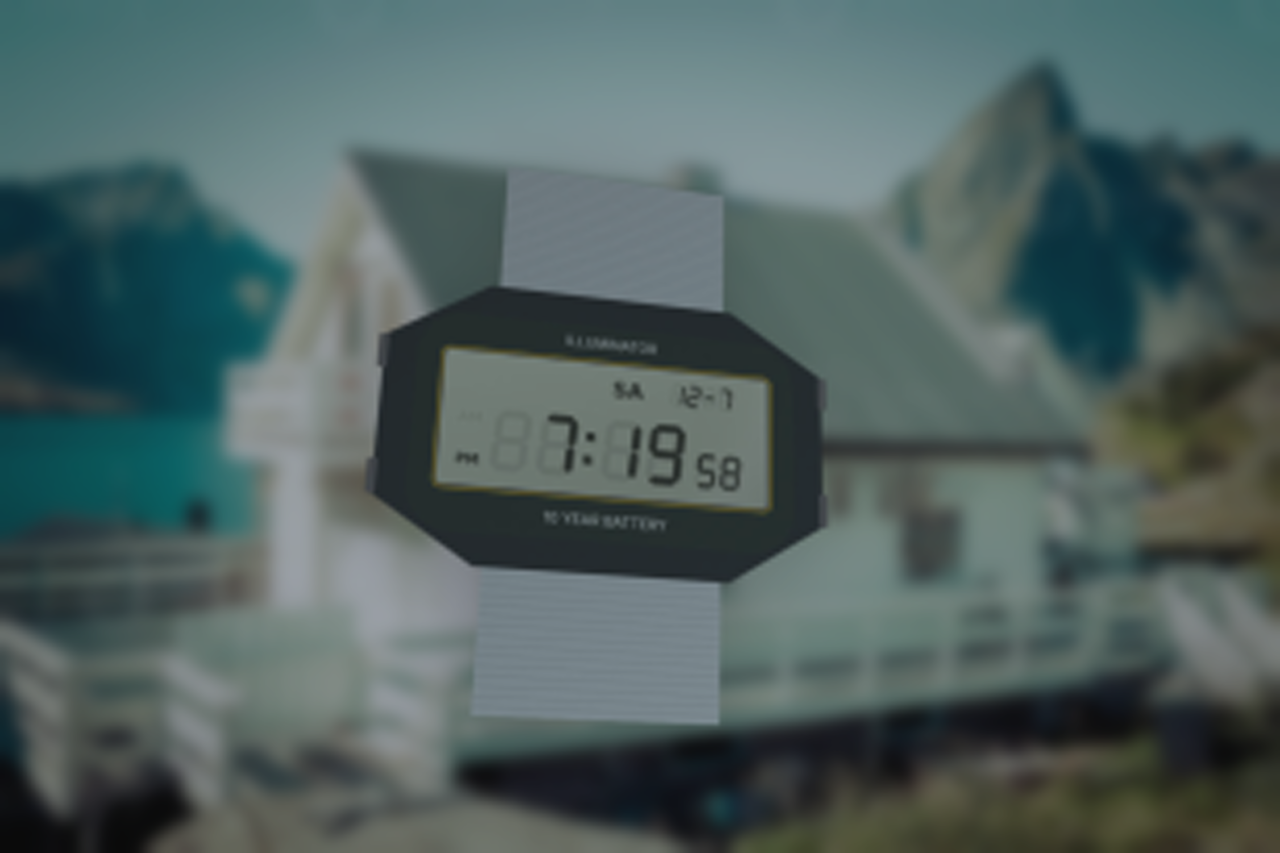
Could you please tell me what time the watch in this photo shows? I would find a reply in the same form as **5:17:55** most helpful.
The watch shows **7:19:58**
